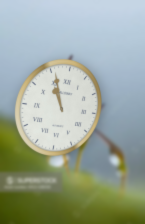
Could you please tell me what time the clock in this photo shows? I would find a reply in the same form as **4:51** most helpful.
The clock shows **10:56**
